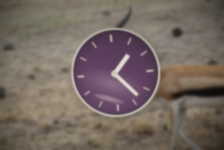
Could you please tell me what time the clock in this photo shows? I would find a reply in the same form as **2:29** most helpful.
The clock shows **1:23**
